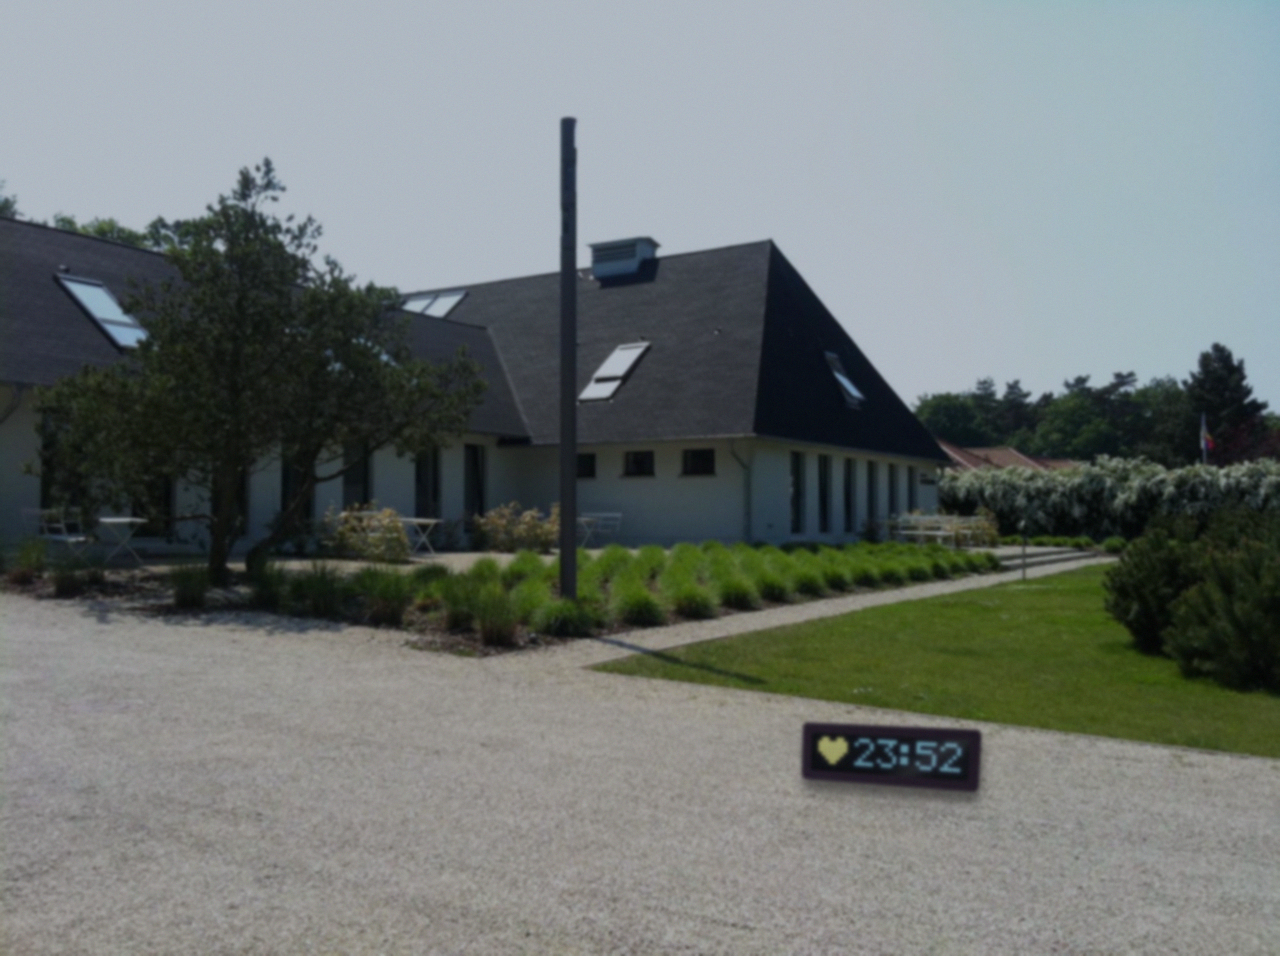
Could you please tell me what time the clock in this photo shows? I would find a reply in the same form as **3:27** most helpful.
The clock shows **23:52**
